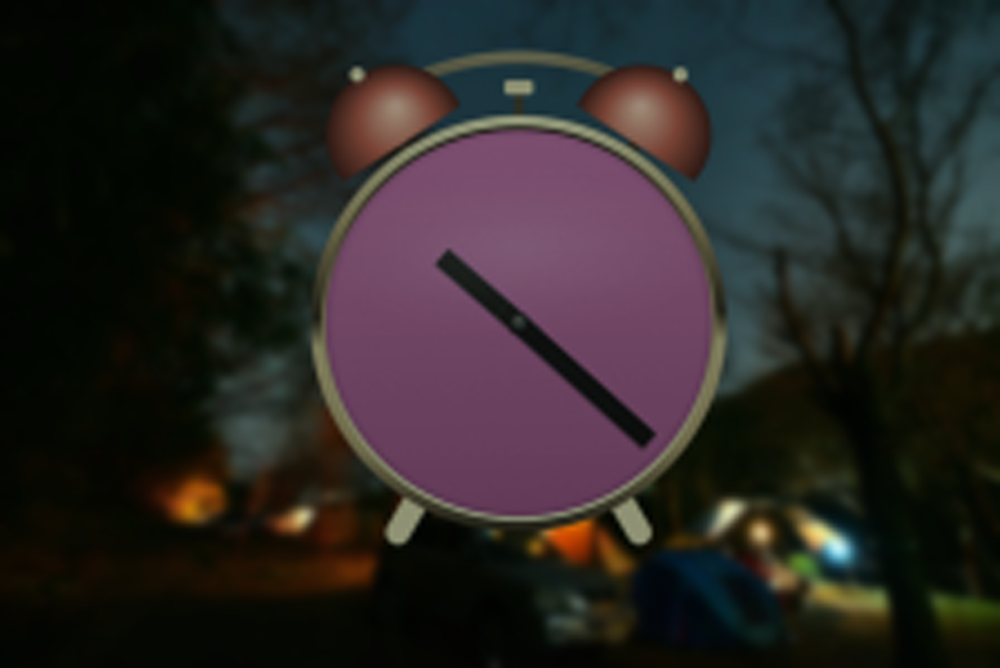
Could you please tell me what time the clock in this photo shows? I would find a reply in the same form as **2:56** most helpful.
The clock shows **10:22**
